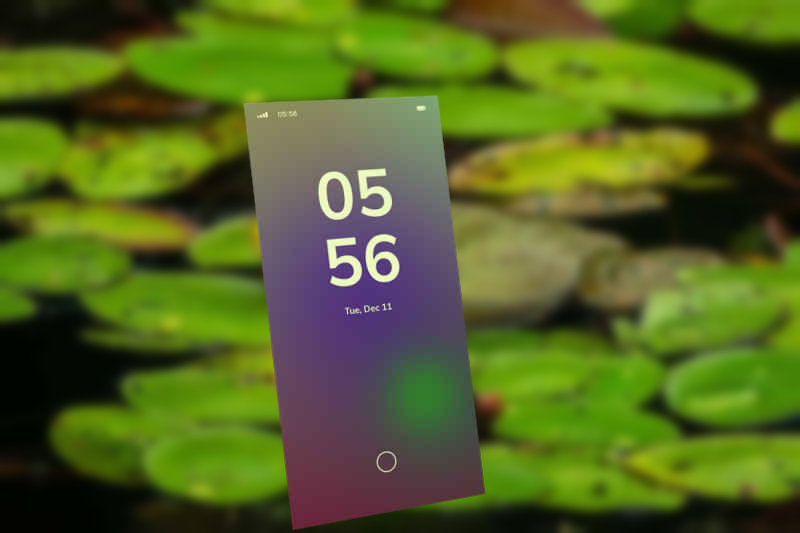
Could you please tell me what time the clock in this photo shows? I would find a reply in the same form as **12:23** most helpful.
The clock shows **5:56**
